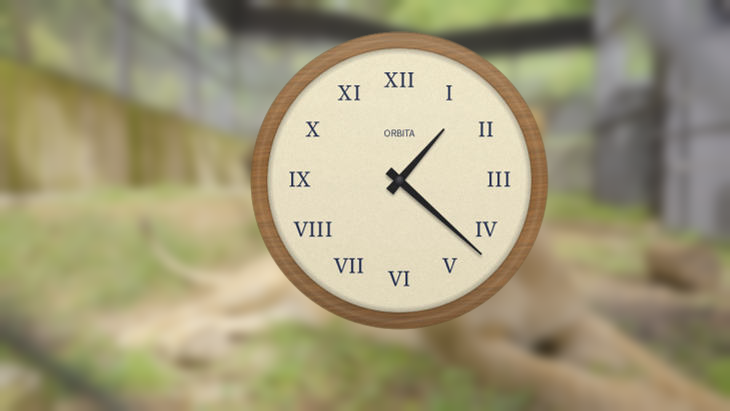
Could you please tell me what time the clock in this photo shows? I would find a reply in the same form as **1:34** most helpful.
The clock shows **1:22**
